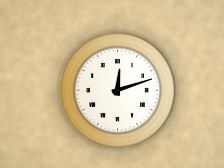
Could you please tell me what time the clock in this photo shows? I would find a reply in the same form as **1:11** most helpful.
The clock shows **12:12**
